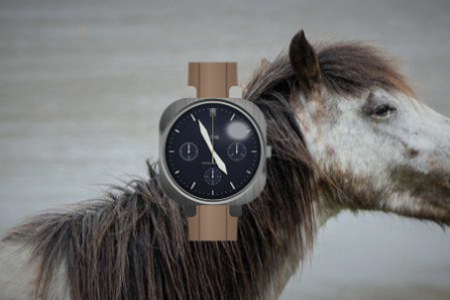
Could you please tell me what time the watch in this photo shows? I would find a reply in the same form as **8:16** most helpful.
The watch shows **4:56**
